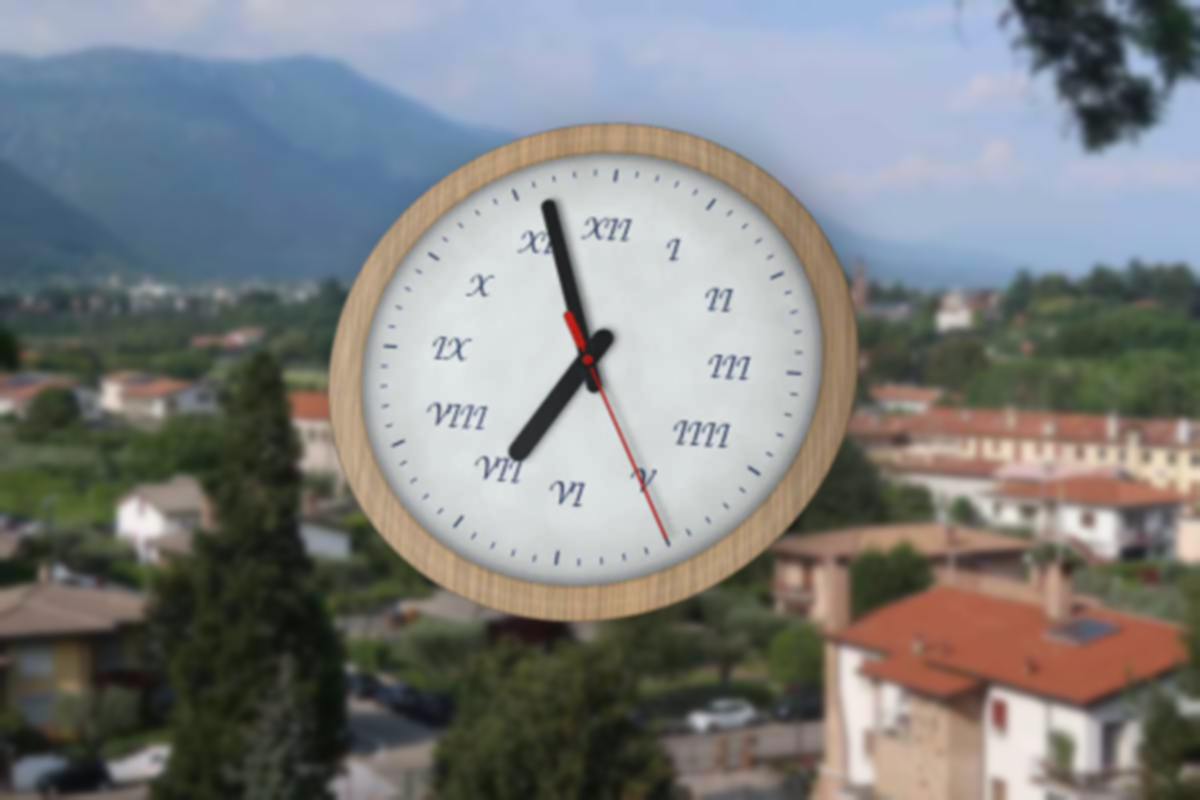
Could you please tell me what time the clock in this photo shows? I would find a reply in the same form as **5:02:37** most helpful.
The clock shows **6:56:25**
